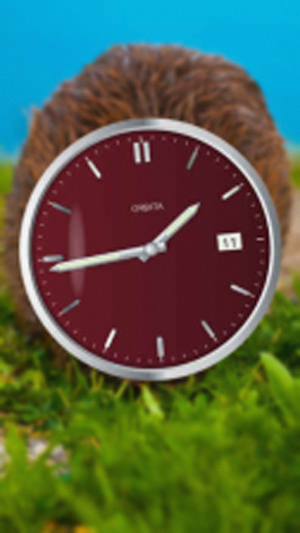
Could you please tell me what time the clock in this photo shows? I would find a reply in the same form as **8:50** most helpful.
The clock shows **1:44**
